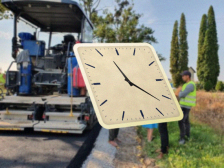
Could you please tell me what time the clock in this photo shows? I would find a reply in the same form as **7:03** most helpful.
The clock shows **11:22**
